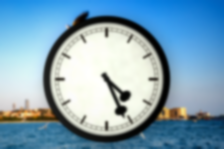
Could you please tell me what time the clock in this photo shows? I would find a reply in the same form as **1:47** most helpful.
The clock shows **4:26**
